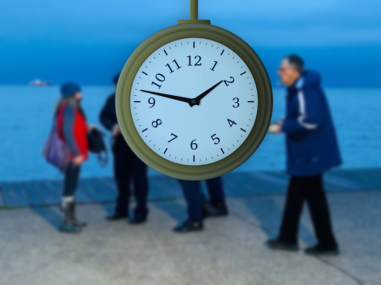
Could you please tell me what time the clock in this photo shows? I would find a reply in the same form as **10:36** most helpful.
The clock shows **1:47**
